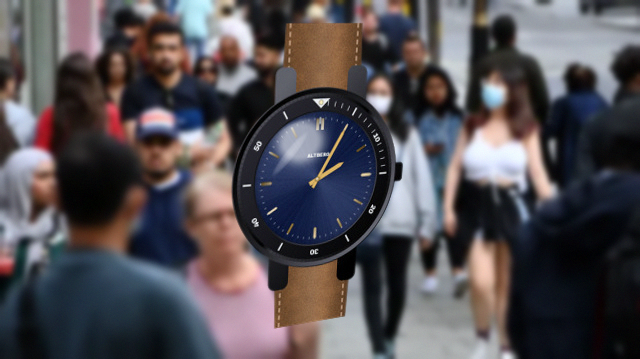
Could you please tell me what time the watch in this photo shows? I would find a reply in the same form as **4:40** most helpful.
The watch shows **2:05**
